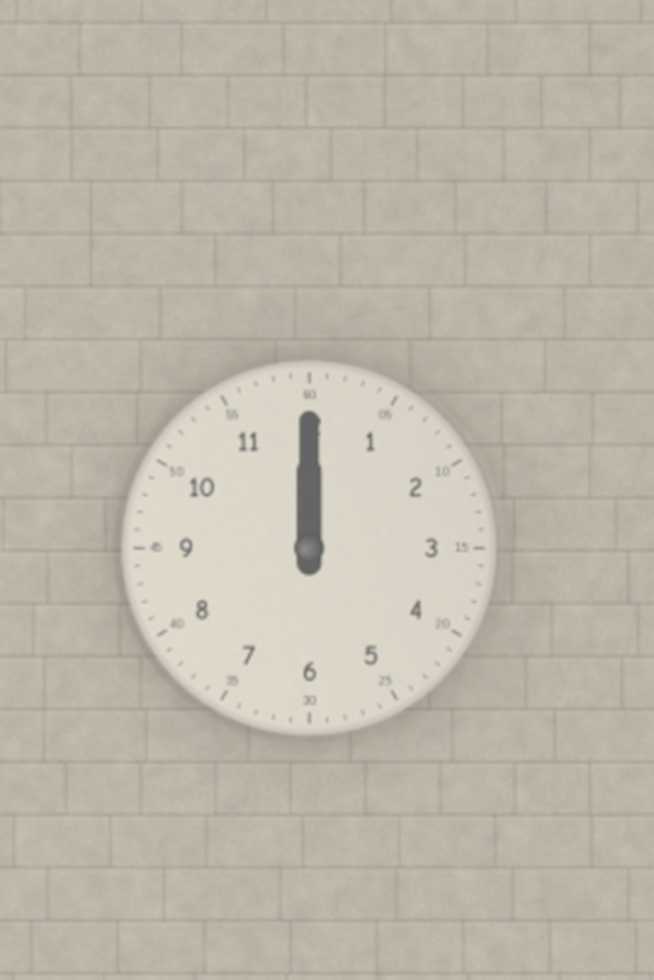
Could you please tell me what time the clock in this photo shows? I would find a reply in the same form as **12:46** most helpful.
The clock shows **12:00**
